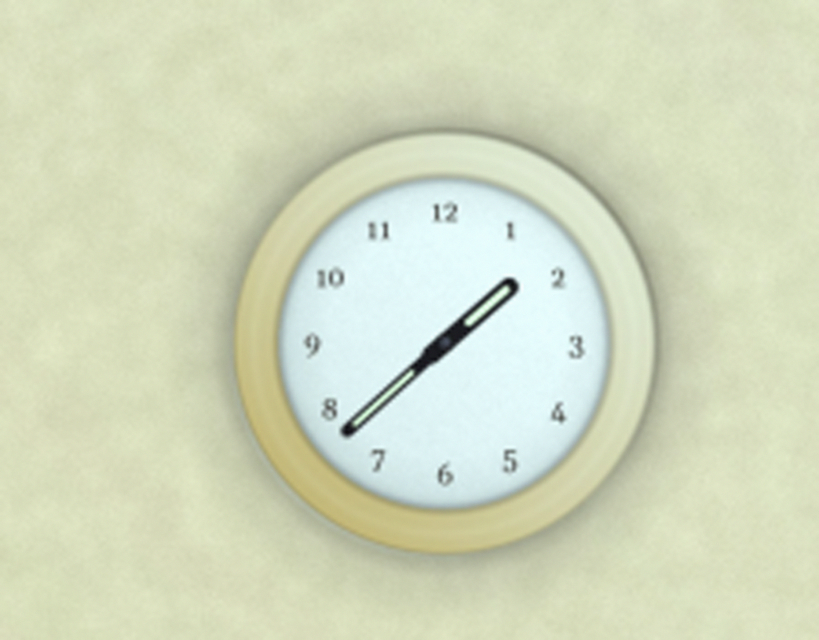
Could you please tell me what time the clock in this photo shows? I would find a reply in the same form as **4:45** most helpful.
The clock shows **1:38**
